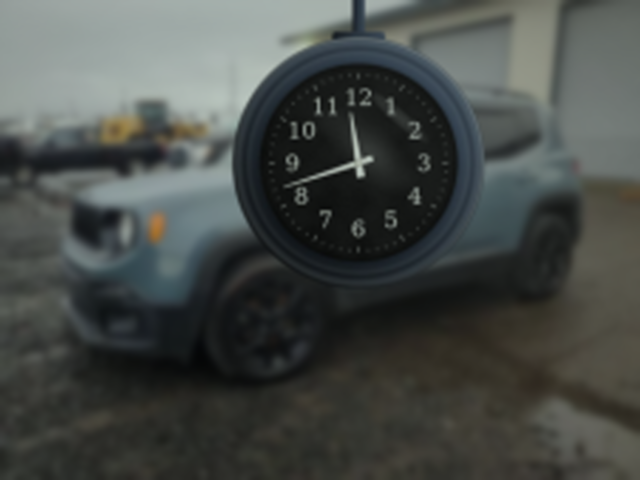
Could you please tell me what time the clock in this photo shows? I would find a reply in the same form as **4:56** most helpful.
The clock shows **11:42**
